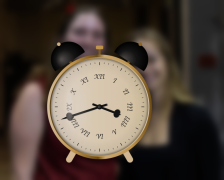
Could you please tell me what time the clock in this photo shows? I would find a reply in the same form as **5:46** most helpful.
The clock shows **3:42**
